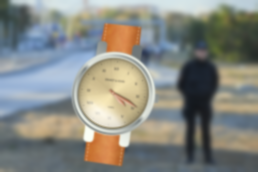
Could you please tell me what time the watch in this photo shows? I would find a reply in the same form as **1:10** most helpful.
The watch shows **4:19**
